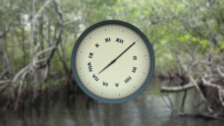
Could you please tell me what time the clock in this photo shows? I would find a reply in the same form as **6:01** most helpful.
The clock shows **7:05**
